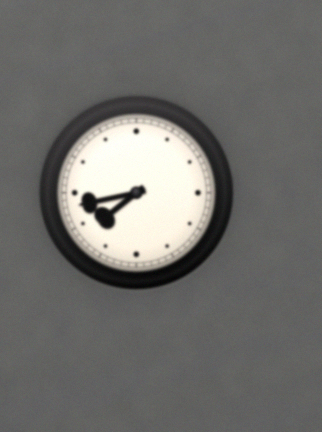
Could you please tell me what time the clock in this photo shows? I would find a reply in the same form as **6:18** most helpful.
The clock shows **7:43**
